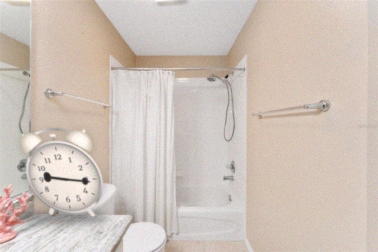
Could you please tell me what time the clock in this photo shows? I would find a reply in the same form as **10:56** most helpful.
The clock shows **9:16**
